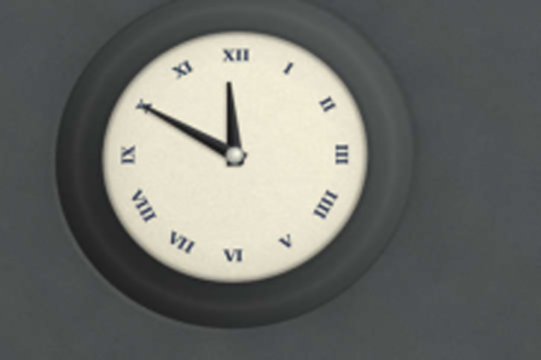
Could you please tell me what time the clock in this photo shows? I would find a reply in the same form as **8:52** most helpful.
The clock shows **11:50**
